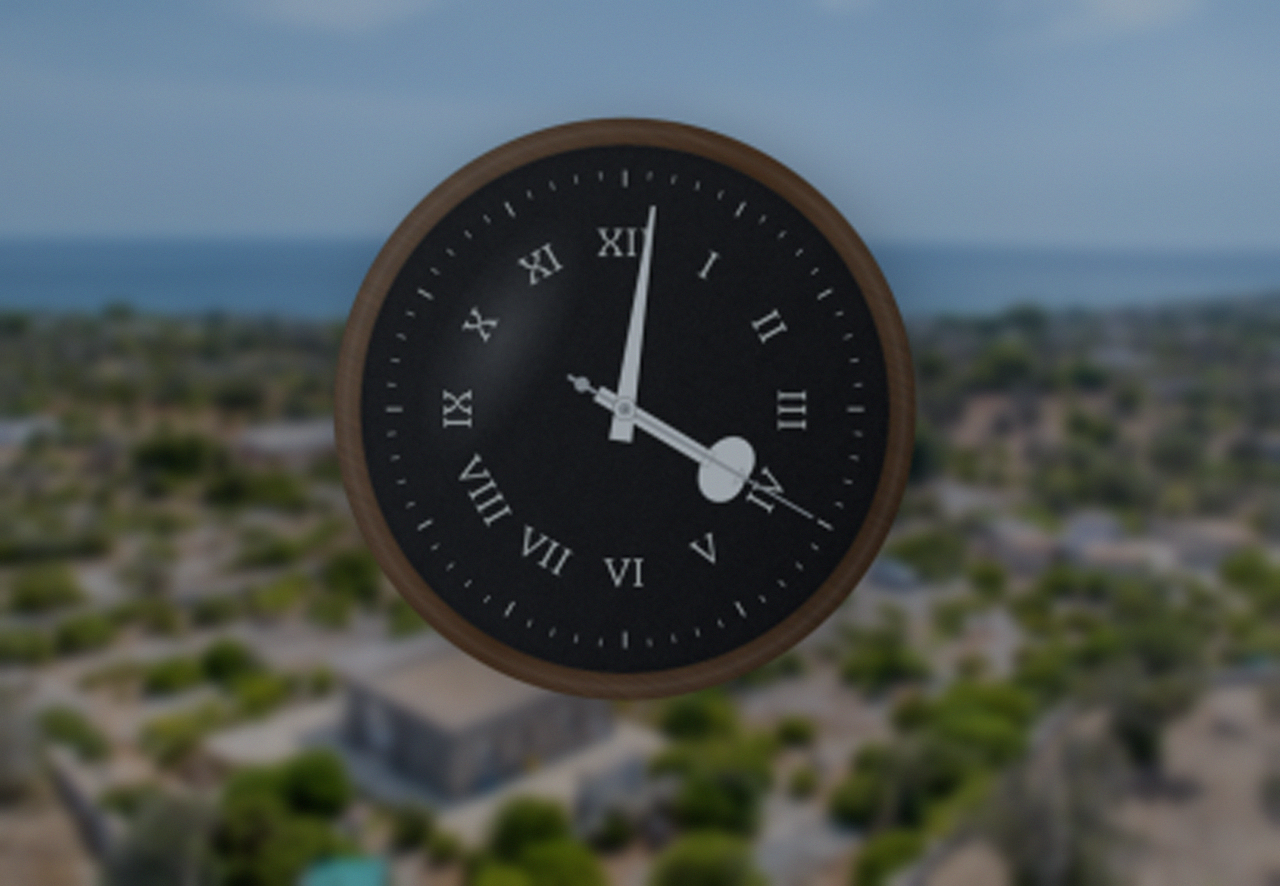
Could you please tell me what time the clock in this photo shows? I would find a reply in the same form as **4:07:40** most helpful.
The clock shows **4:01:20**
